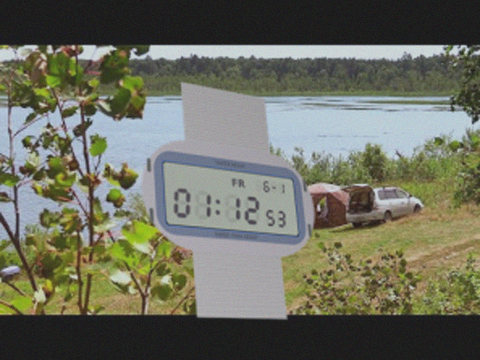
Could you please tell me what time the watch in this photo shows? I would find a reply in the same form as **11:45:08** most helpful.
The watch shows **1:12:53**
